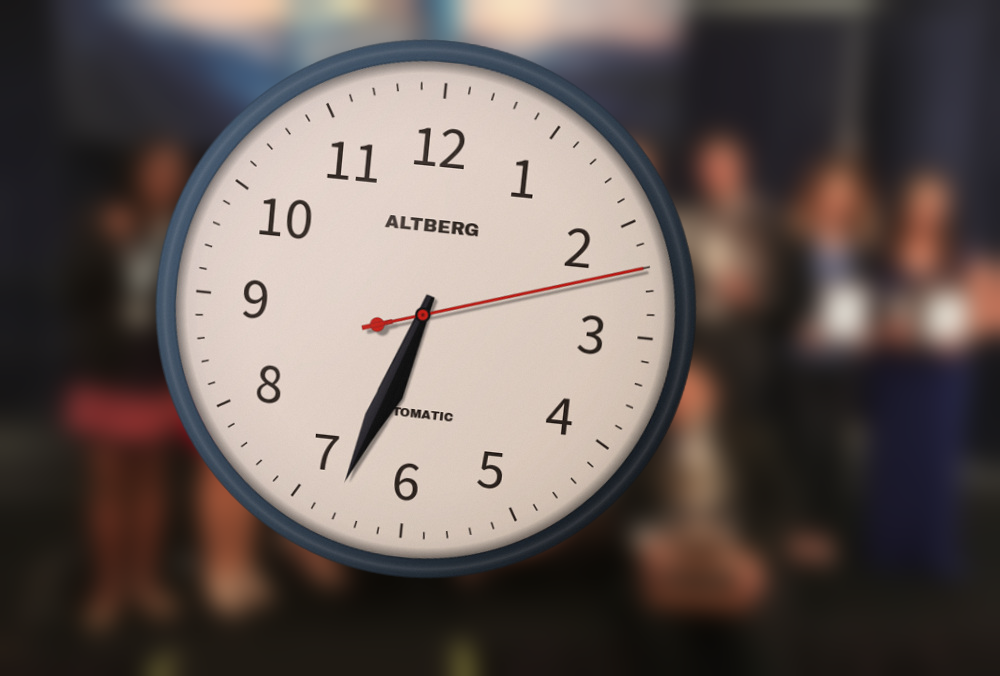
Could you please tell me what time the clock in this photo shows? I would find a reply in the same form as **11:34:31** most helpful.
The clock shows **6:33:12**
